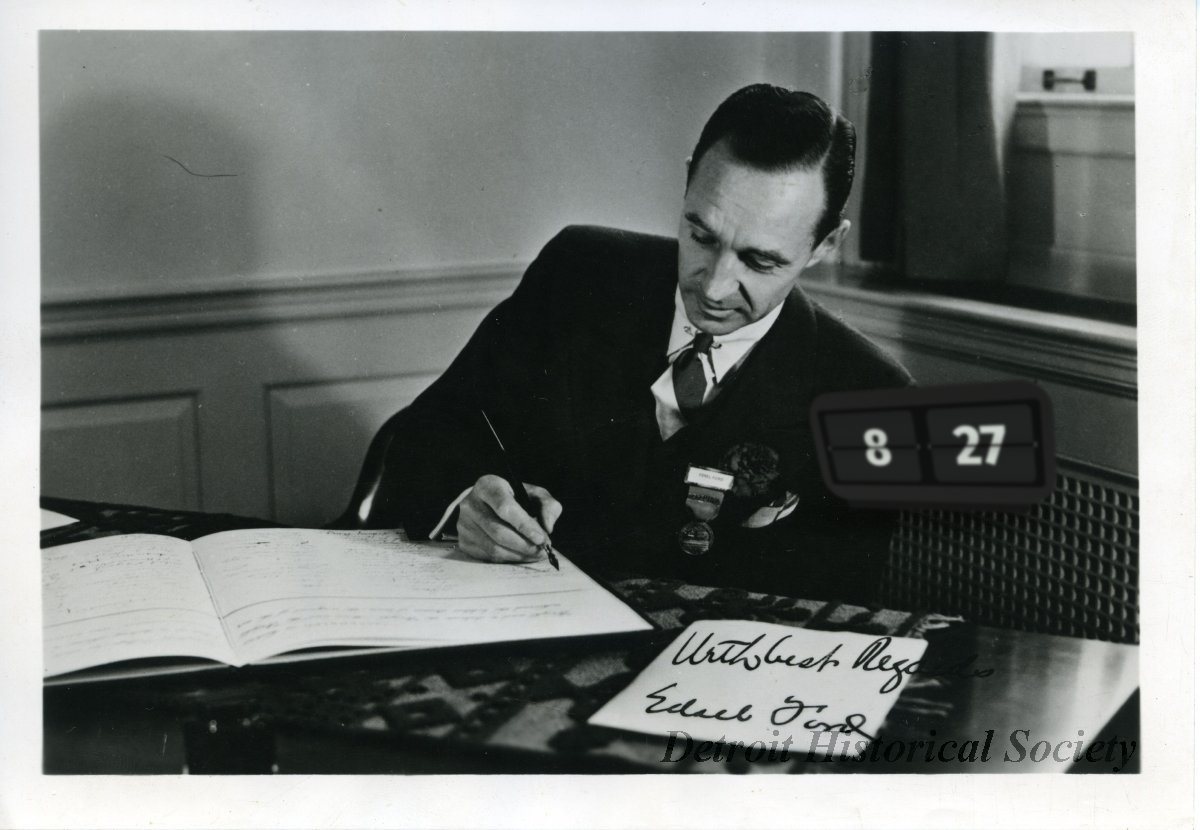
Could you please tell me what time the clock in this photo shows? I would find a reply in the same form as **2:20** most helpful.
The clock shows **8:27**
